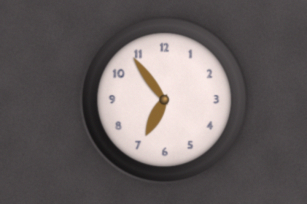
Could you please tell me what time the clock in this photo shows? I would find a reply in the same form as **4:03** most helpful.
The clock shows **6:54**
